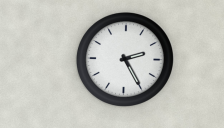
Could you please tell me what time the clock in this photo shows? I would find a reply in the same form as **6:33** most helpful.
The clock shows **2:25**
